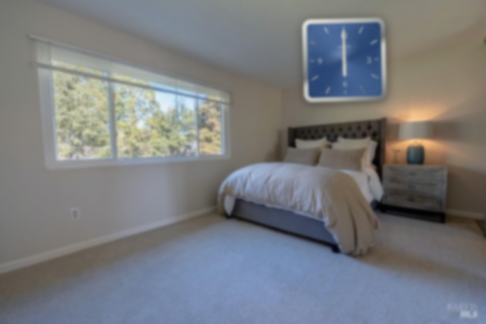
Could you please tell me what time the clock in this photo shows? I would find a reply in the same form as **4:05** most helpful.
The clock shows **6:00**
